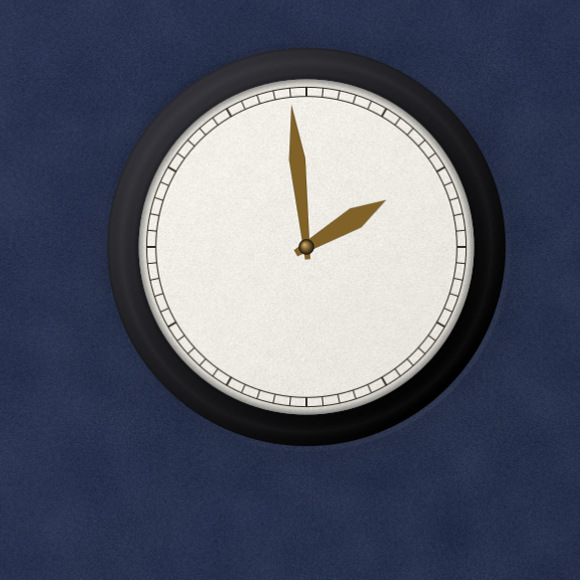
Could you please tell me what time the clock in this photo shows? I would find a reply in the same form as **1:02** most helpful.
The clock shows **1:59**
